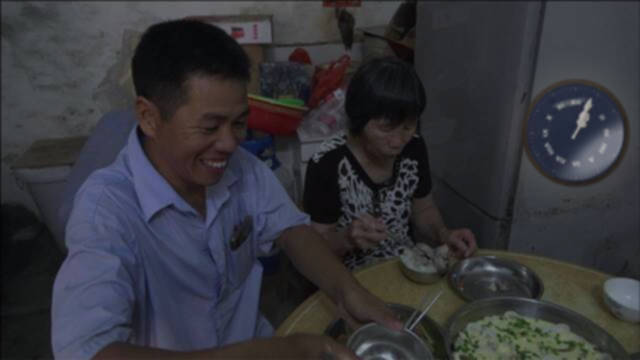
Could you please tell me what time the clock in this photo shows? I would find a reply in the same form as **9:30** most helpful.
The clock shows **1:04**
